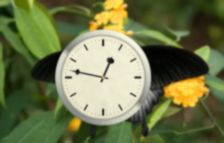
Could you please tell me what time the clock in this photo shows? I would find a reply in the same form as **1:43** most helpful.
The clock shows **12:47**
